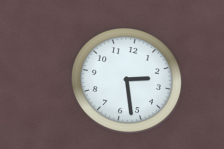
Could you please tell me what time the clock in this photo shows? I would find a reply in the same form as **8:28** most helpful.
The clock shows **2:27**
